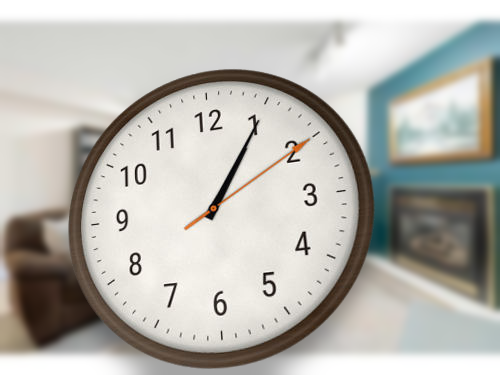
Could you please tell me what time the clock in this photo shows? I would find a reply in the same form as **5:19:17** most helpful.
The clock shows **1:05:10**
